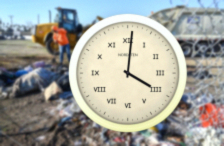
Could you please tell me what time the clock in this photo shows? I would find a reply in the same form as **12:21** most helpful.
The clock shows **4:01**
